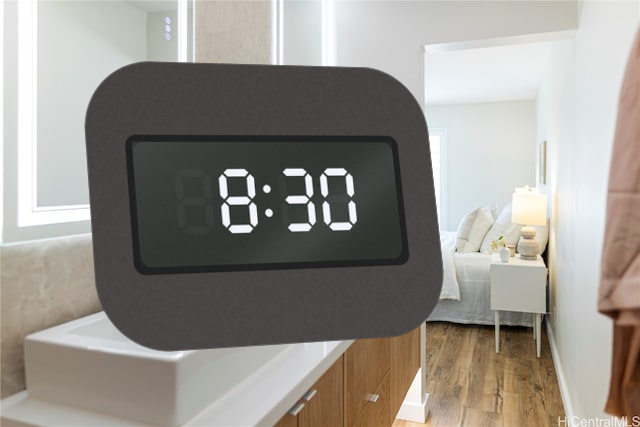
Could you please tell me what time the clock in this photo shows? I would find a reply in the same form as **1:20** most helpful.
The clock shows **8:30**
